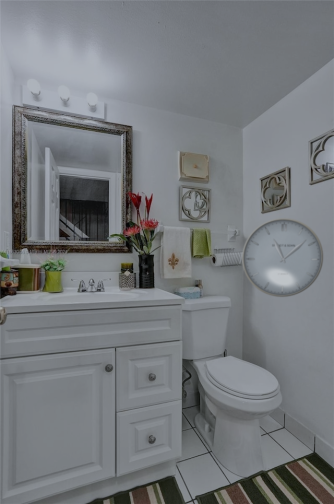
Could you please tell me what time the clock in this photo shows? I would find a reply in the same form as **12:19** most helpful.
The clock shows **11:08**
